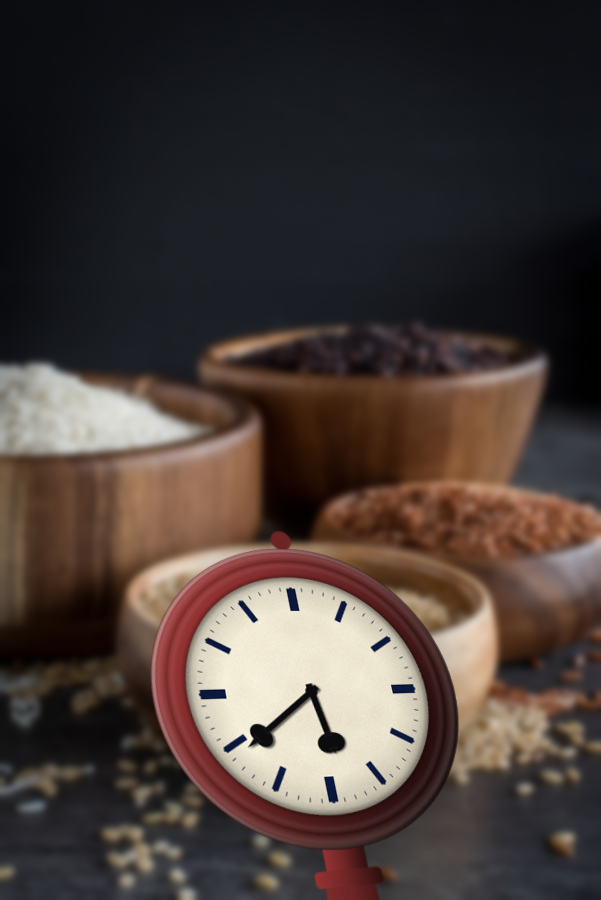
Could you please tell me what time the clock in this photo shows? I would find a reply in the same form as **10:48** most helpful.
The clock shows **5:39**
